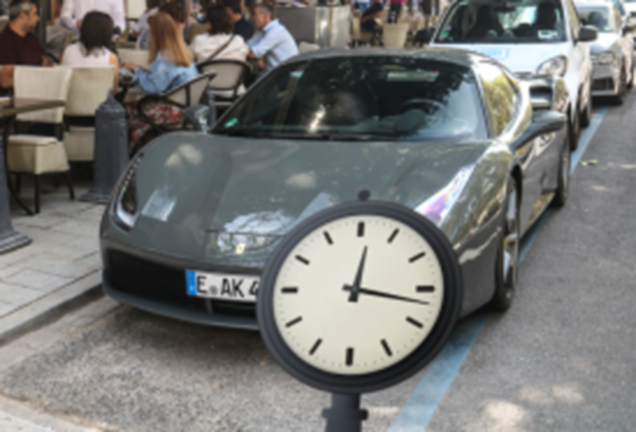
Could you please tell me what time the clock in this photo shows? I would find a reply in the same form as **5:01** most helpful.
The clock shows **12:17**
